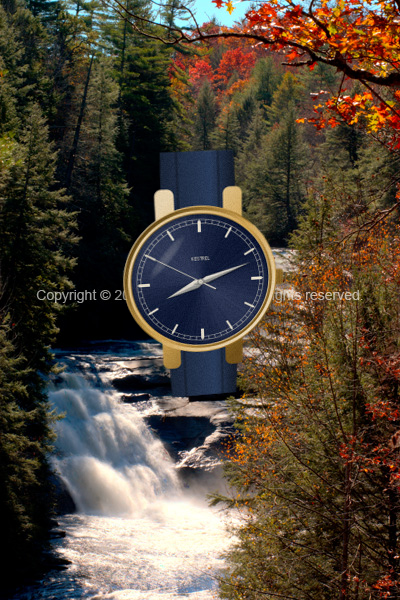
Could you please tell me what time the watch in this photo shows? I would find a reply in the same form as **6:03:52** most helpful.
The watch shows **8:11:50**
